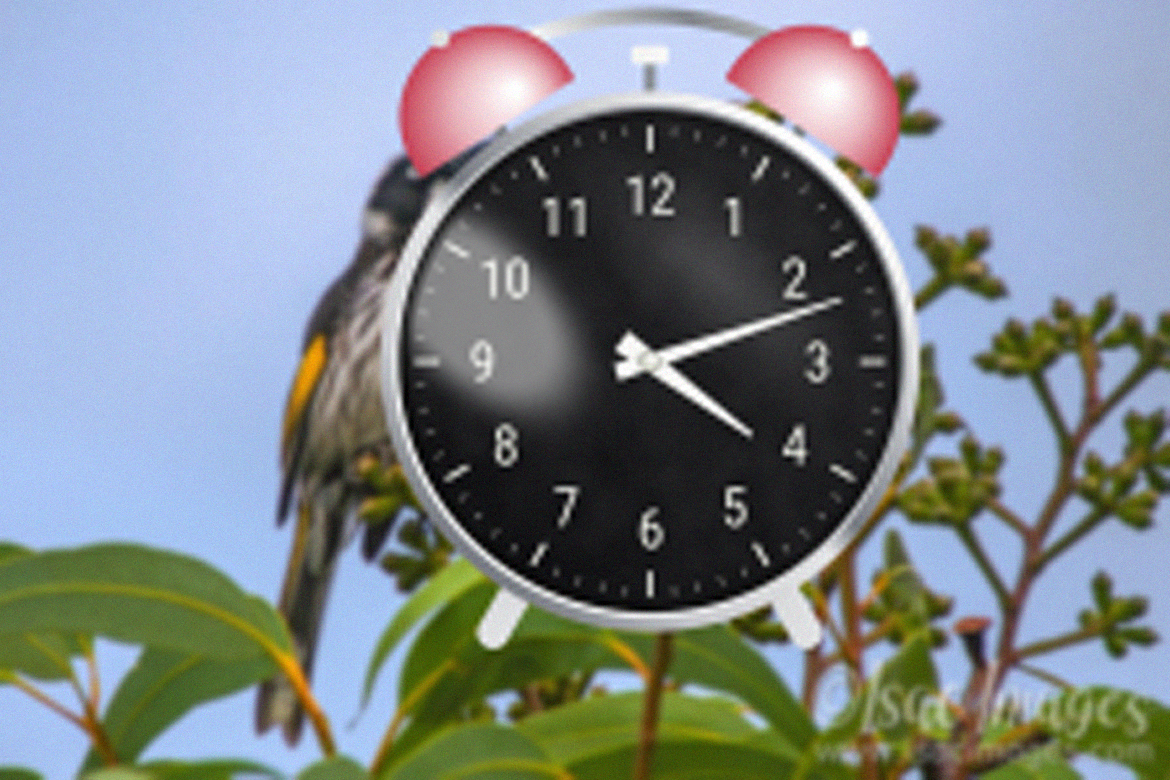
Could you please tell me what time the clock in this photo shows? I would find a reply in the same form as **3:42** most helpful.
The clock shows **4:12**
